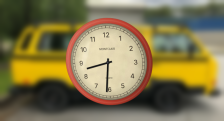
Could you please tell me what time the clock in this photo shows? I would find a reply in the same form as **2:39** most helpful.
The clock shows **8:31**
